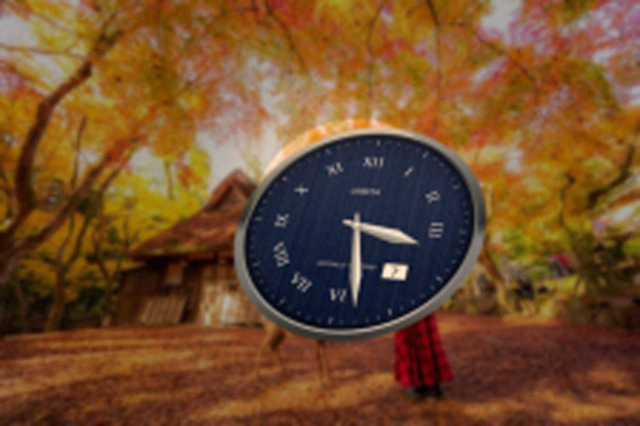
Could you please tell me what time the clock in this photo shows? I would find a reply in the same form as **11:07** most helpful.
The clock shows **3:28**
